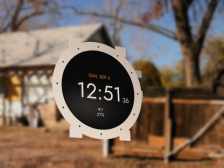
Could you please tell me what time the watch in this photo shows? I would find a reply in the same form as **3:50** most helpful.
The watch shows **12:51**
